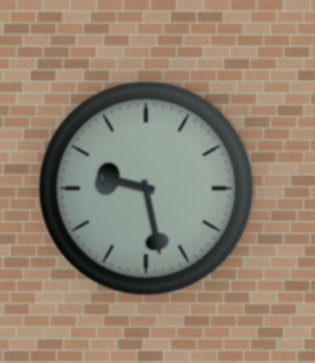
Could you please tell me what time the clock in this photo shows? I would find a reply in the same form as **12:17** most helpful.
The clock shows **9:28**
